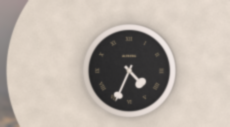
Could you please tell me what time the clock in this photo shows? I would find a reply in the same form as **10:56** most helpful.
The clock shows **4:34**
